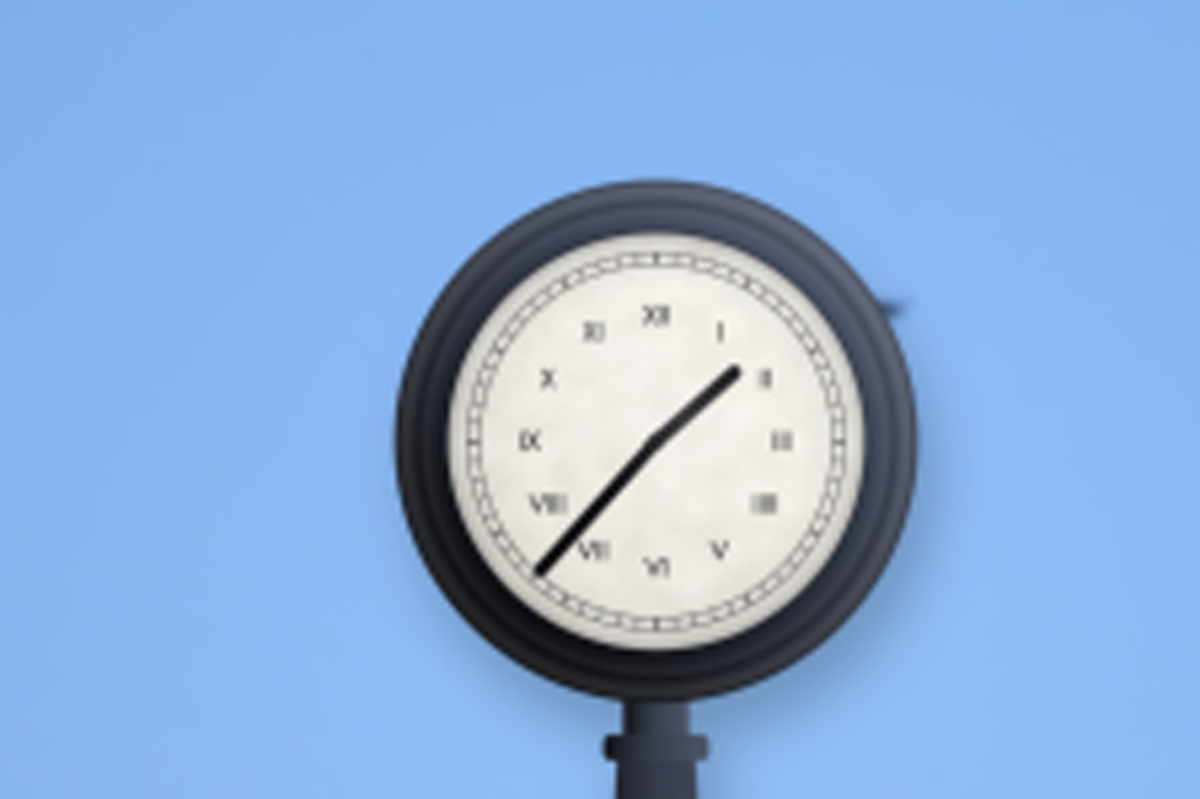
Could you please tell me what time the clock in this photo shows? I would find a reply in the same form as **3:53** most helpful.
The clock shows **1:37**
